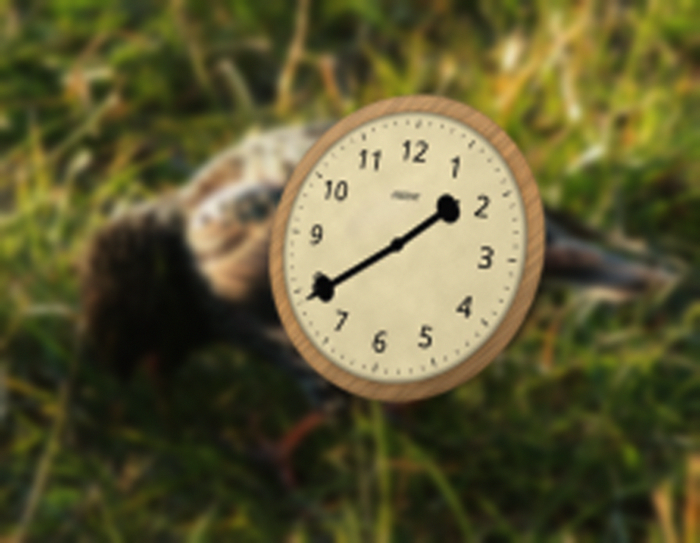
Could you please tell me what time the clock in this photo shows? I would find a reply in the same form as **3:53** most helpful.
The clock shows **1:39**
